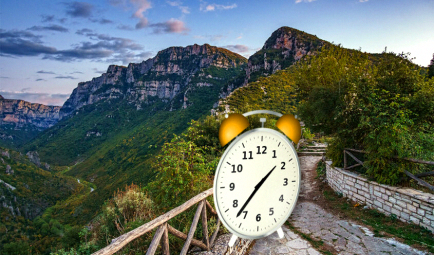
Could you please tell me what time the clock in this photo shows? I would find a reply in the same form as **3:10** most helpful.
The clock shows **1:37**
